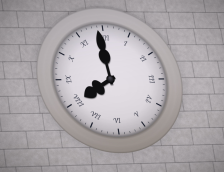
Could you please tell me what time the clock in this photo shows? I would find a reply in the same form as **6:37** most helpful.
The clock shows **7:59**
